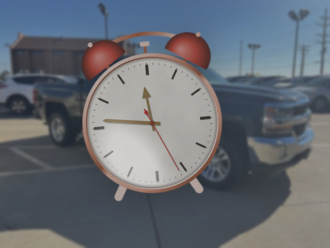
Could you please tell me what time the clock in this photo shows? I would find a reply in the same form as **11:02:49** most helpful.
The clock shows **11:46:26**
